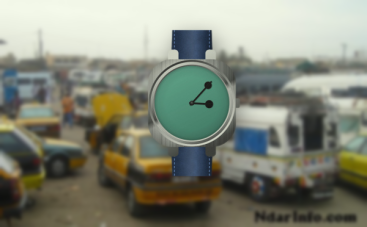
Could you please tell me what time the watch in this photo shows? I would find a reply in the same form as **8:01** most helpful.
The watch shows **3:07**
